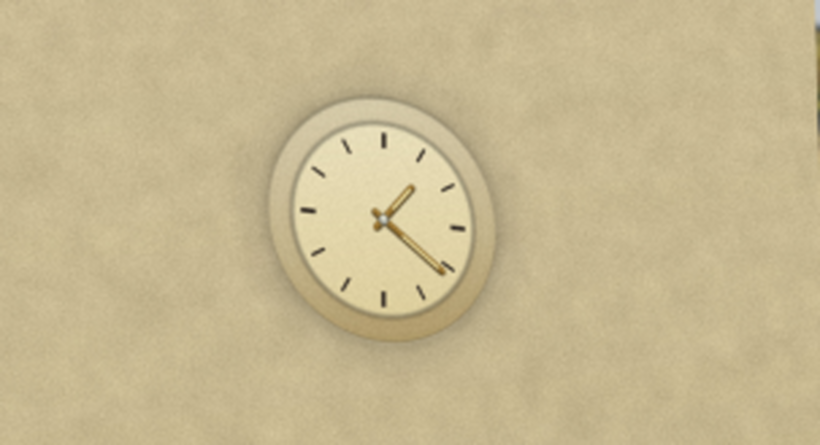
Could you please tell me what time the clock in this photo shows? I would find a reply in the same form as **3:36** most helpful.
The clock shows **1:21**
